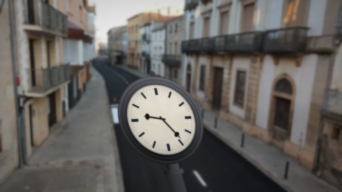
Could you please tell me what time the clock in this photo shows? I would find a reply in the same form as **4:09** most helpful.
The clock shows **9:24**
